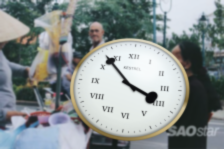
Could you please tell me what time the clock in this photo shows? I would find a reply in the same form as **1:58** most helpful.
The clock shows **3:53**
